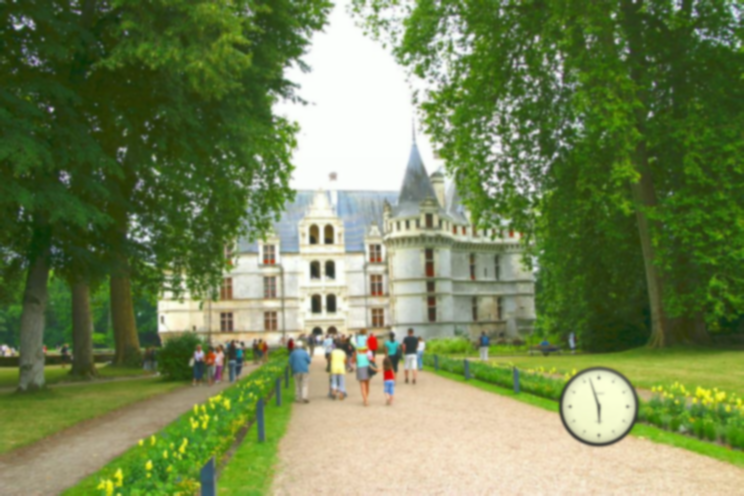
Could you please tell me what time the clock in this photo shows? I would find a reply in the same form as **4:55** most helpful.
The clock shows **5:57**
